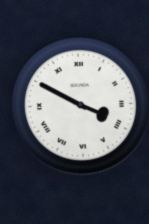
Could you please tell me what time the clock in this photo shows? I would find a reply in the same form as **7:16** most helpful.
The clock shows **3:50**
